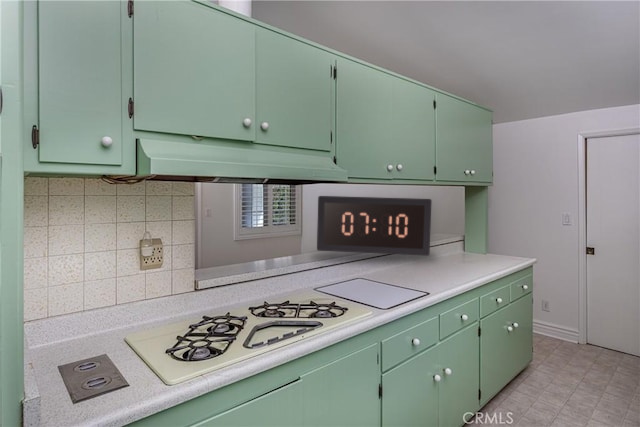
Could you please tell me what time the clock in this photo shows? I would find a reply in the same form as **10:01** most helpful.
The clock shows **7:10**
